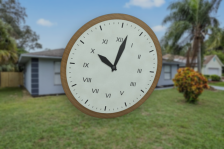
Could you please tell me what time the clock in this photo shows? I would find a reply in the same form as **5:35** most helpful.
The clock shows **10:02**
